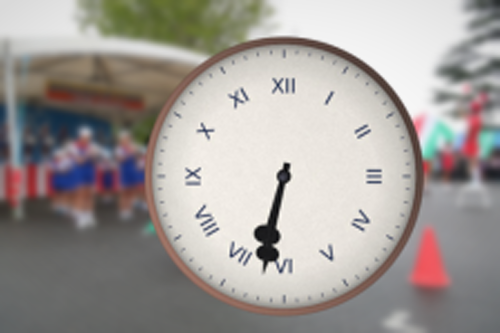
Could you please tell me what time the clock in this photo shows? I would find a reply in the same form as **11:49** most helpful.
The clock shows **6:32**
